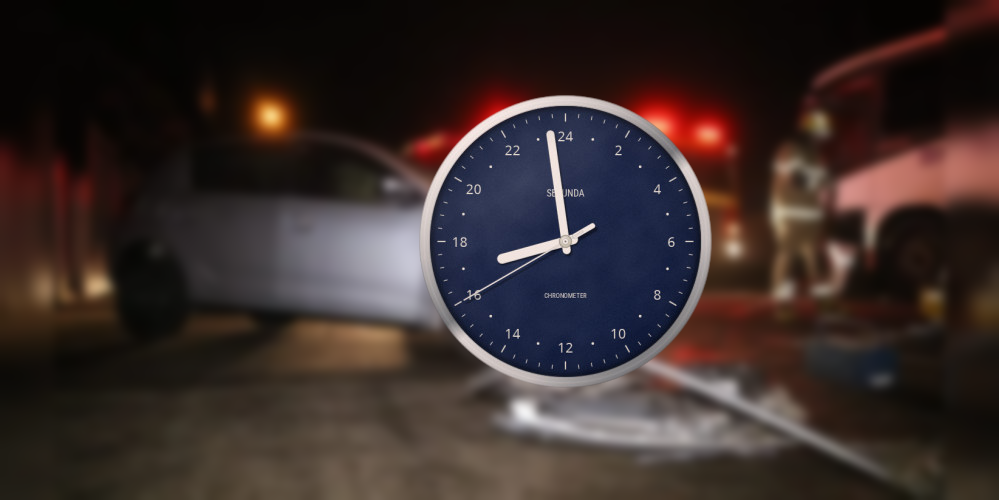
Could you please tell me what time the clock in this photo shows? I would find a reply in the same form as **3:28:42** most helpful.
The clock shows **16:58:40**
